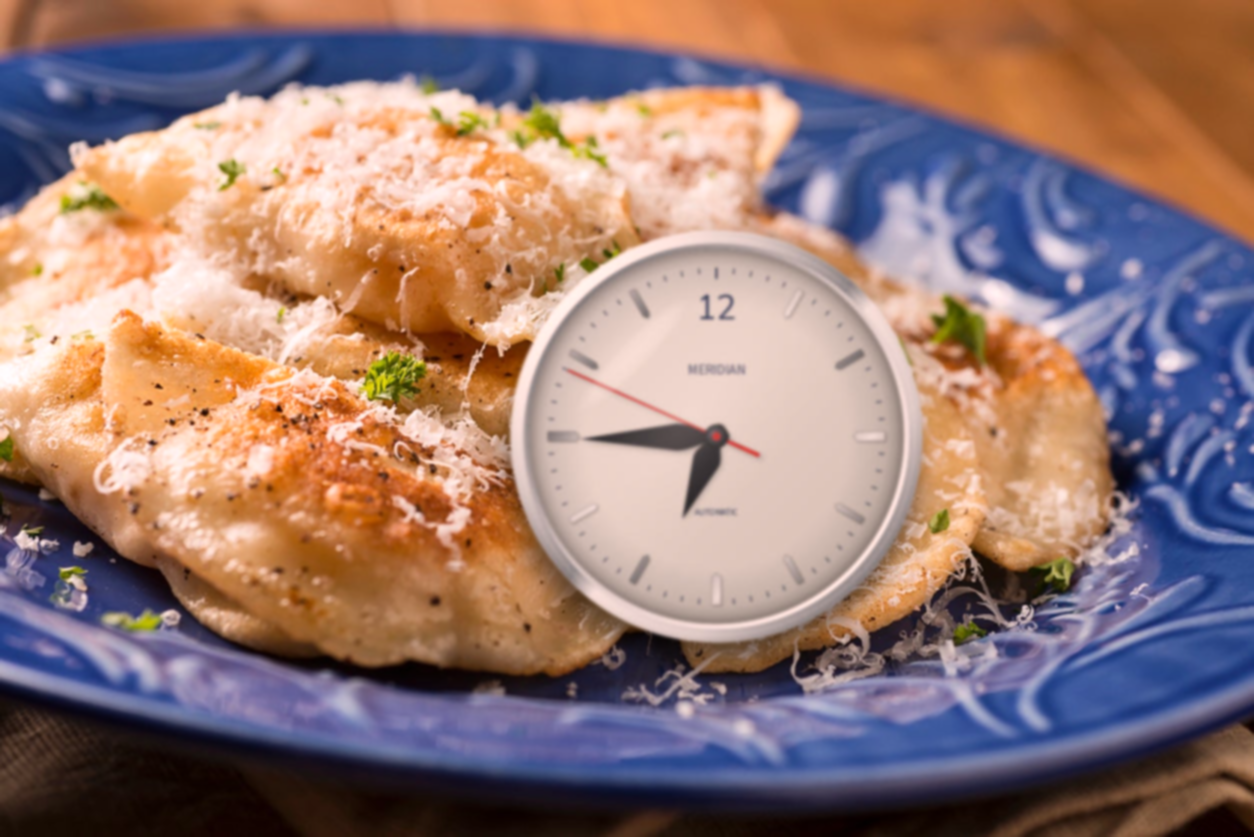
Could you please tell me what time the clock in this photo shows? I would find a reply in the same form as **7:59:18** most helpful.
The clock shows **6:44:49**
